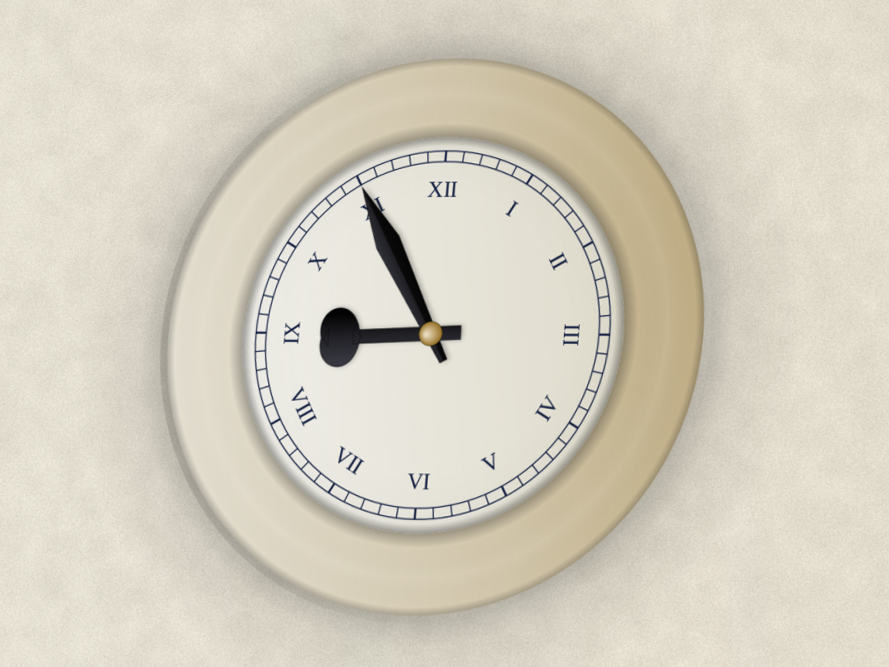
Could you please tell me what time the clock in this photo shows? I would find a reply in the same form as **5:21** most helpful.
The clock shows **8:55**
